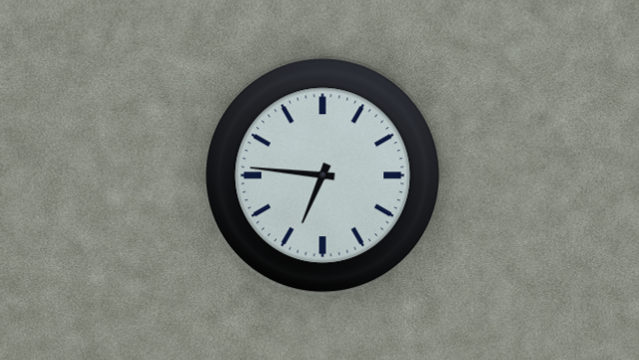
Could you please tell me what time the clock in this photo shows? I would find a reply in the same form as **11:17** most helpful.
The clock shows **6:46**
